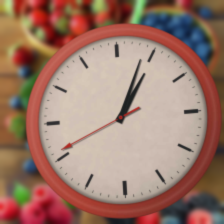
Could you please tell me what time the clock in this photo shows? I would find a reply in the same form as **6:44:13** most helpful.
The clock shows **1:03:41**
